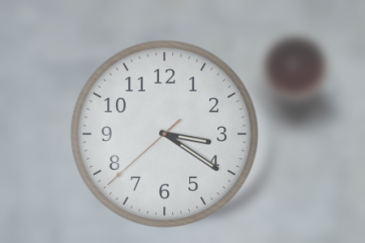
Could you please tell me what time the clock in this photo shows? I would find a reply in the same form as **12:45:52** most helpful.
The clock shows **3:20:38**
